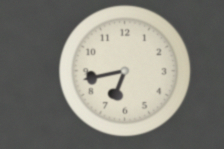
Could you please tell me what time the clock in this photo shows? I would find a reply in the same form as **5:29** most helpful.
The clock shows **6:43**
